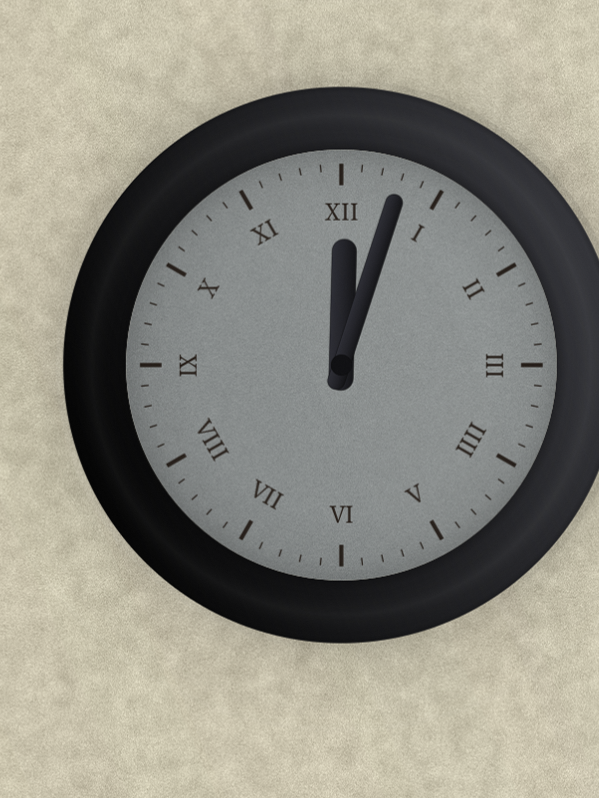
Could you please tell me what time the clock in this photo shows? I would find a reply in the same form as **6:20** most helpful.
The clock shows **12:03**
